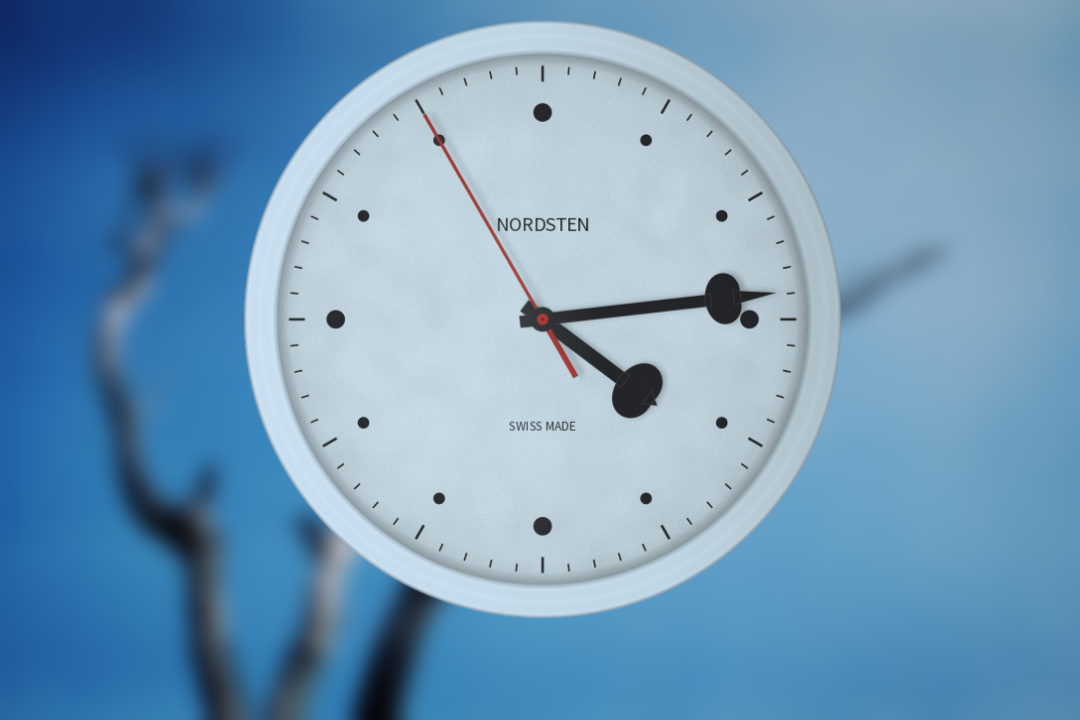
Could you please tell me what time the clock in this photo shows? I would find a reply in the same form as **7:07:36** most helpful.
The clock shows **4:13:55**
